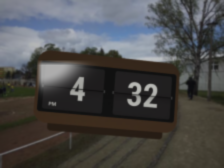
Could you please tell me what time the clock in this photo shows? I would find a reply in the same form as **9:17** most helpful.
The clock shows **4:32**
